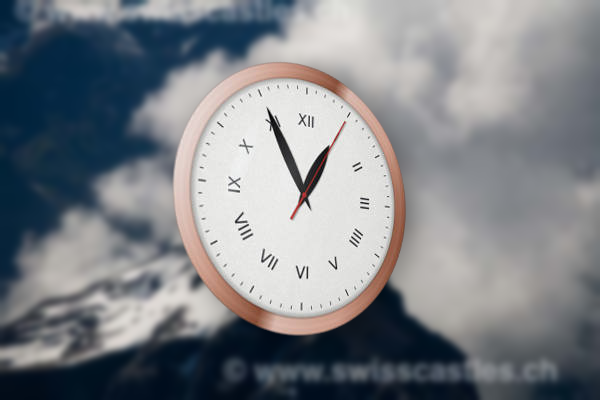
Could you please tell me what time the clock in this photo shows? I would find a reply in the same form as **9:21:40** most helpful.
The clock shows **12:55:05**
